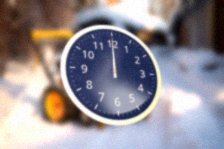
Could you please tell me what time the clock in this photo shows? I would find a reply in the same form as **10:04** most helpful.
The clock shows **12:00**
